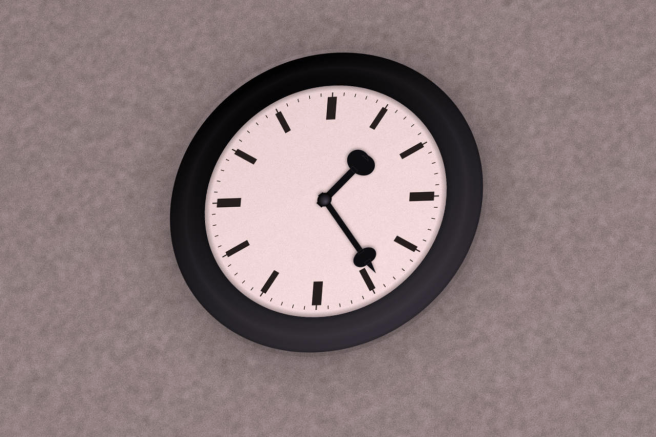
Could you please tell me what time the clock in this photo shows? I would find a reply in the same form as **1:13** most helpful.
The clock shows **1:24**
